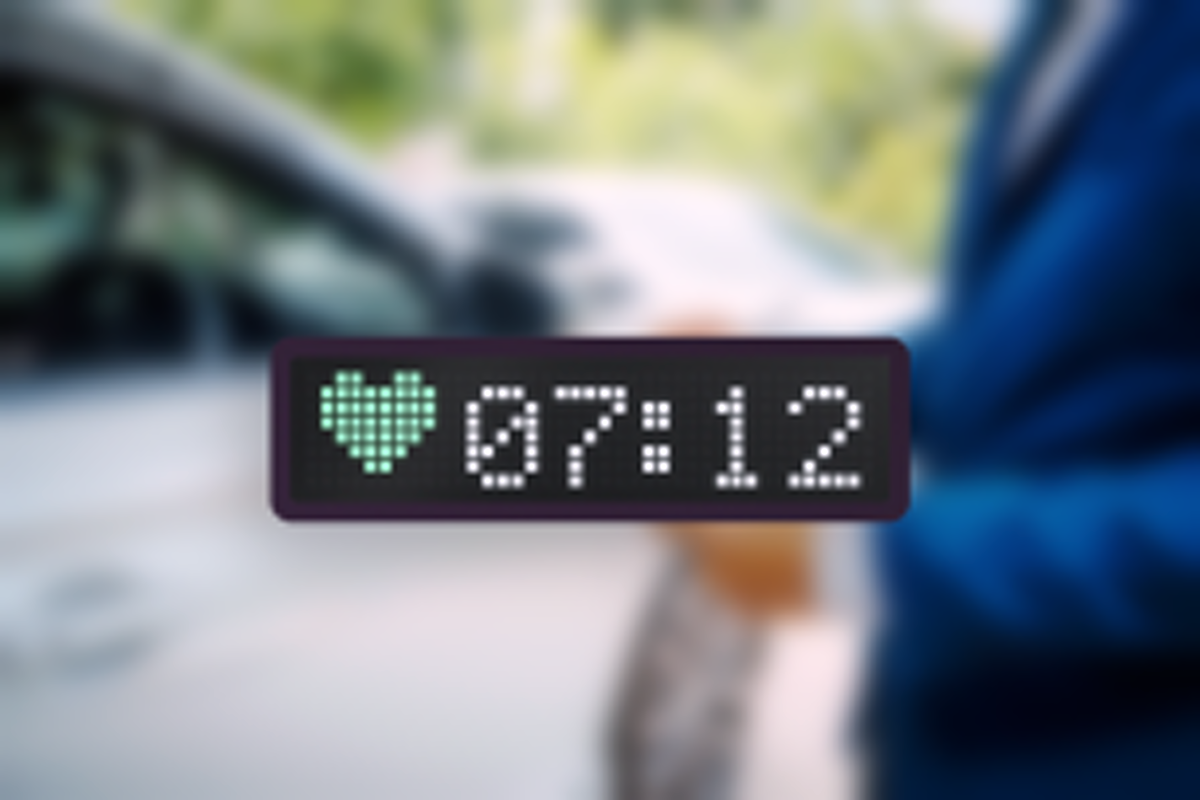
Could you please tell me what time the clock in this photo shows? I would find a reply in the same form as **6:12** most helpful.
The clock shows **7:12**
